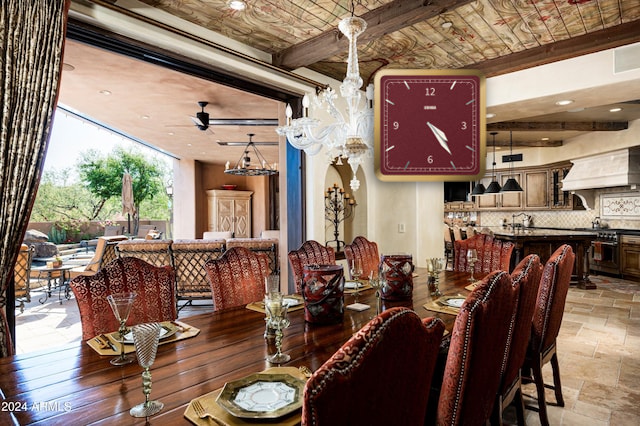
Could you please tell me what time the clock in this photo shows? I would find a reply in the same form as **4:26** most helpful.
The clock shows **4:24**
